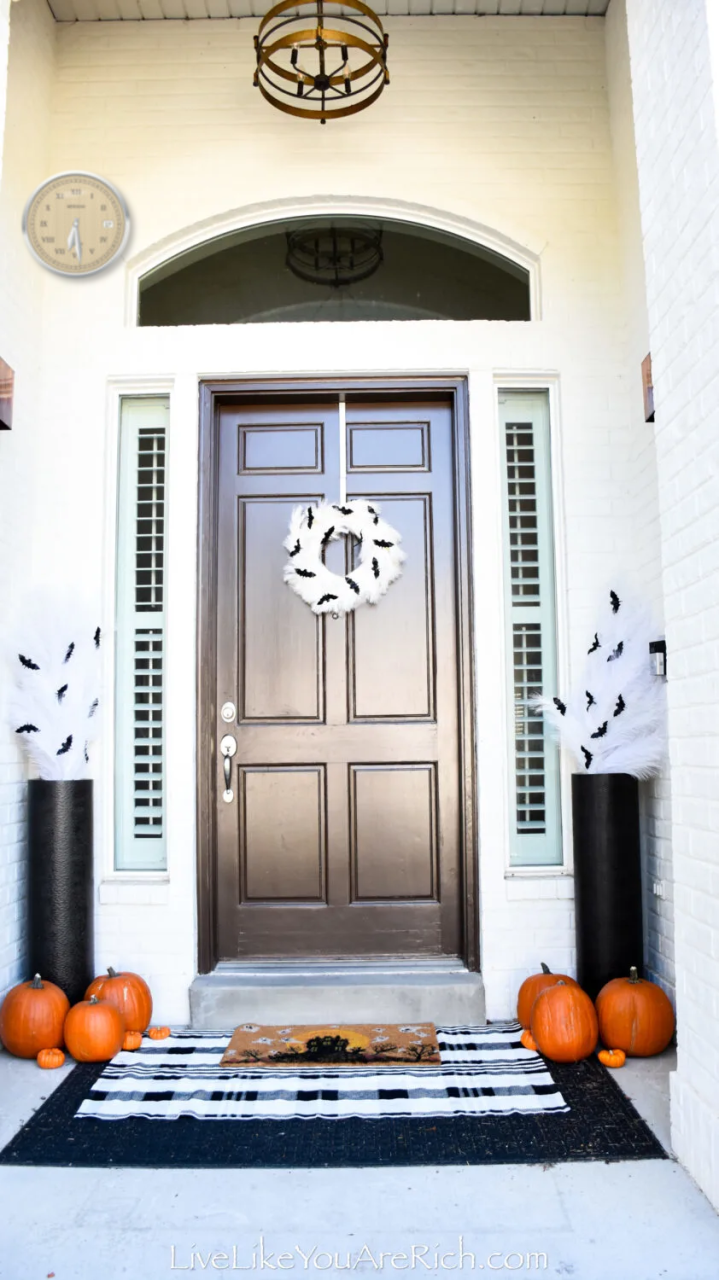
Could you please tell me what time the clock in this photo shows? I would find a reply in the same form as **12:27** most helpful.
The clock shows **6:29**
